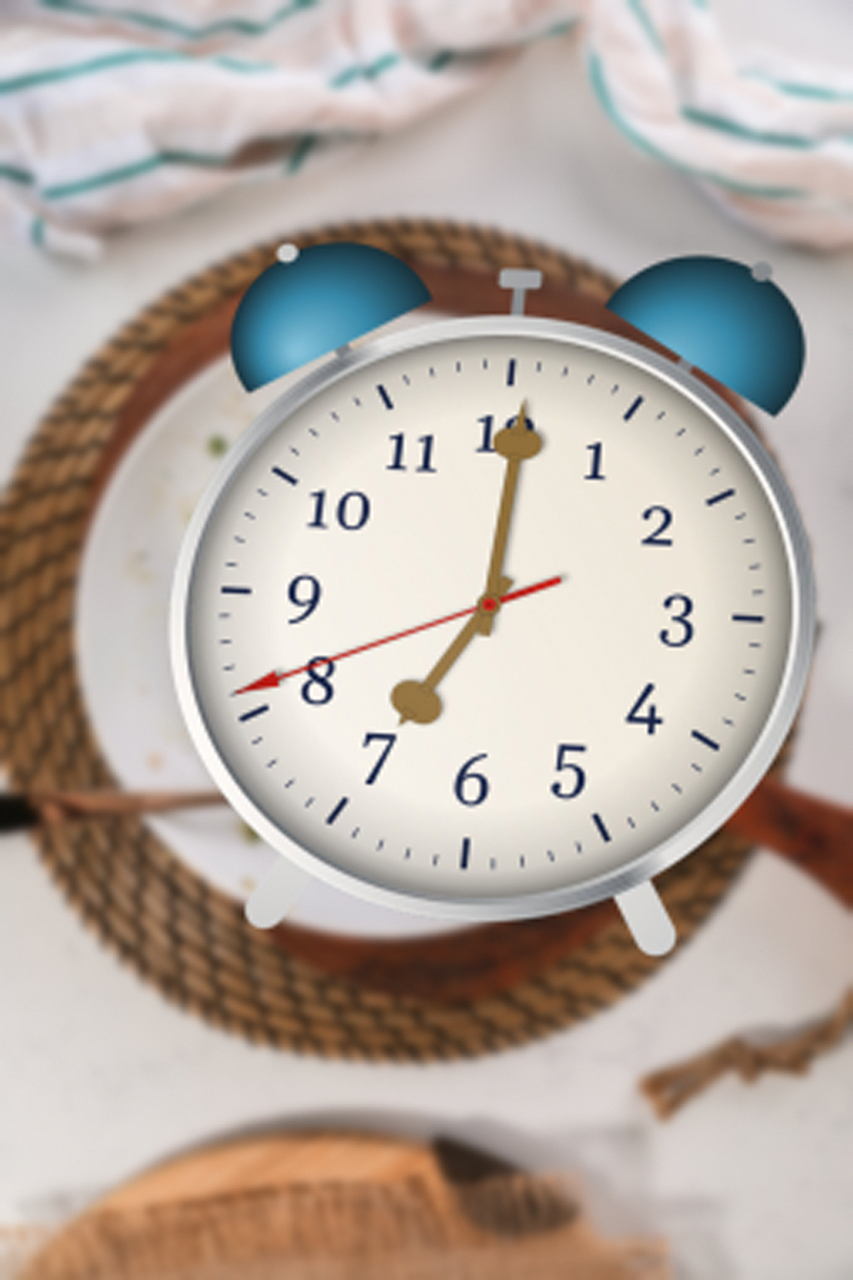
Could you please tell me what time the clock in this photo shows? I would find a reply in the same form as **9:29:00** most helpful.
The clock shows **7:00:41**
